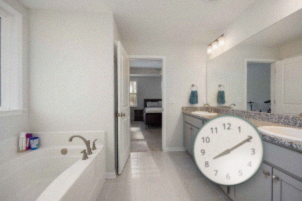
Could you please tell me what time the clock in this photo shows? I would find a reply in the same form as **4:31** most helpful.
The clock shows **8:10**
